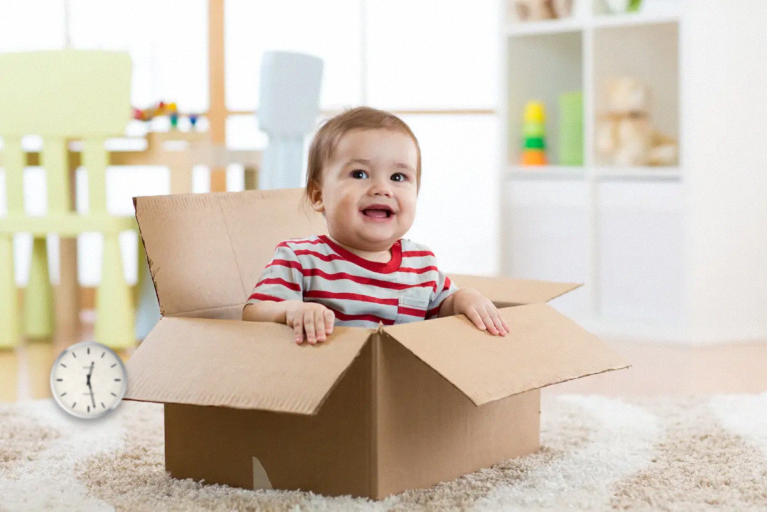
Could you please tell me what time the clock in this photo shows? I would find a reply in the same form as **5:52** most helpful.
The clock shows **12:28**
